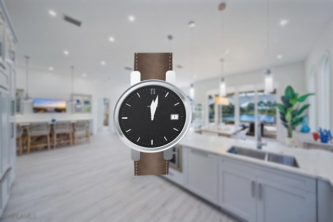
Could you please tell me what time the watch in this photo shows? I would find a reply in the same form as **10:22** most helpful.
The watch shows **12:02**
